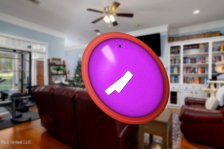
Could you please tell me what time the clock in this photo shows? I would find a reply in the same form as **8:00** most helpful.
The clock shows **7:40**
